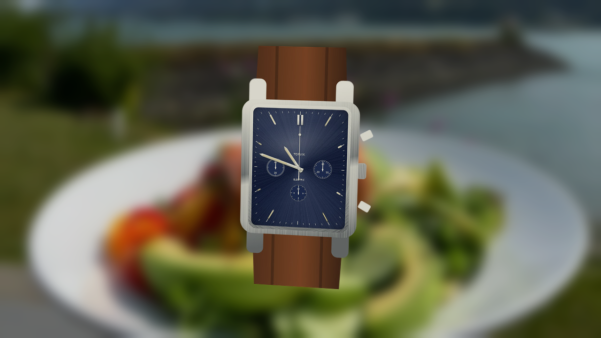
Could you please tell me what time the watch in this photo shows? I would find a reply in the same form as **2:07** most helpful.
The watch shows **10:48**
